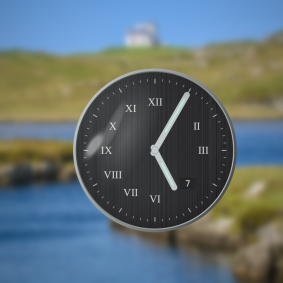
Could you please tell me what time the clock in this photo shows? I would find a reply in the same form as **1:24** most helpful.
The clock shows **5:05**
